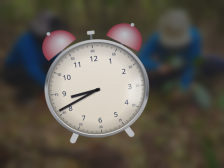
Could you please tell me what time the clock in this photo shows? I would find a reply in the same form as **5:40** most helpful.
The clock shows **8:41**
